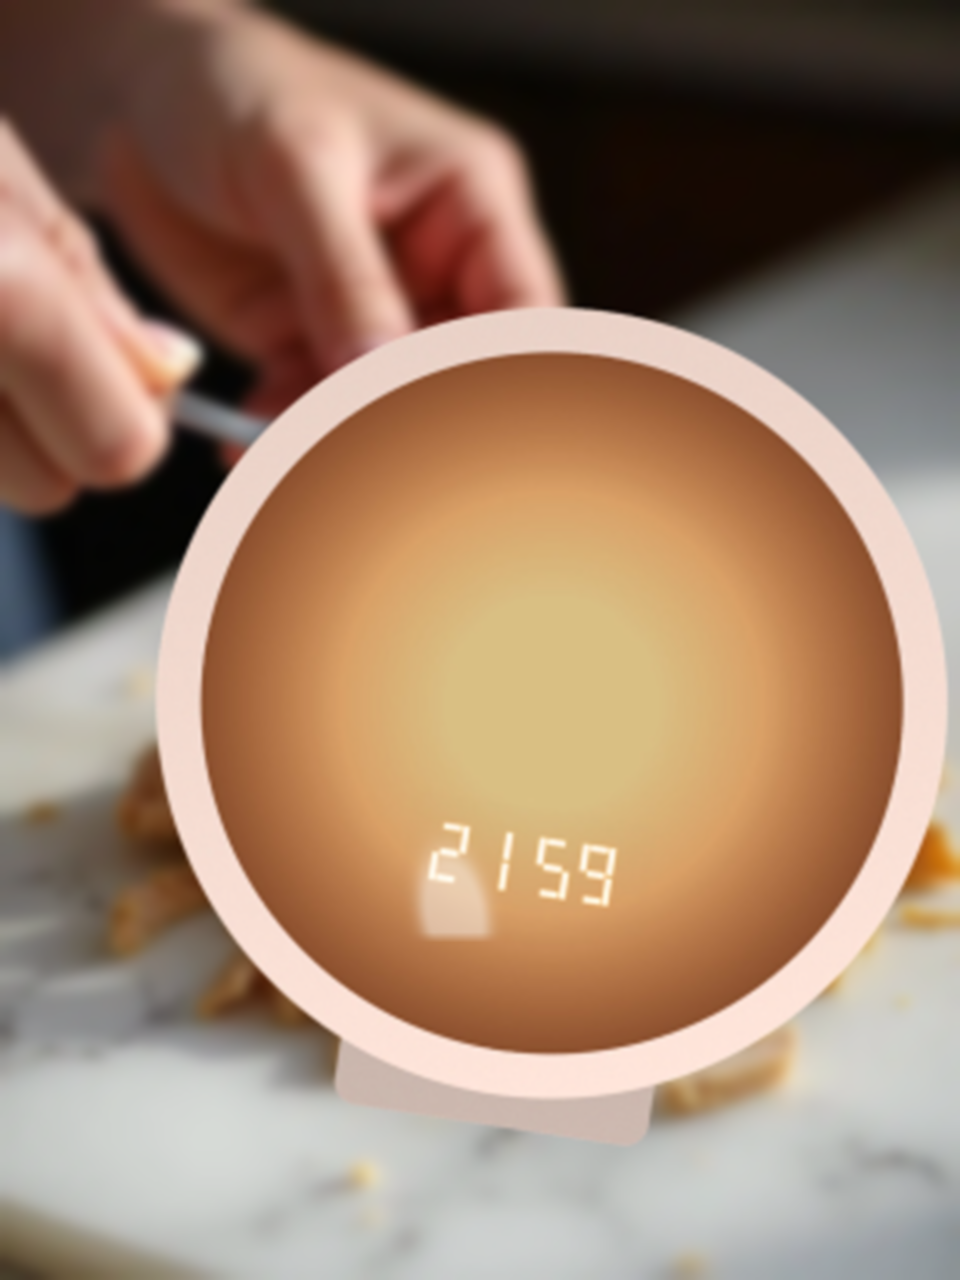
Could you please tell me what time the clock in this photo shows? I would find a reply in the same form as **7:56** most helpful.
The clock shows **21:59**
